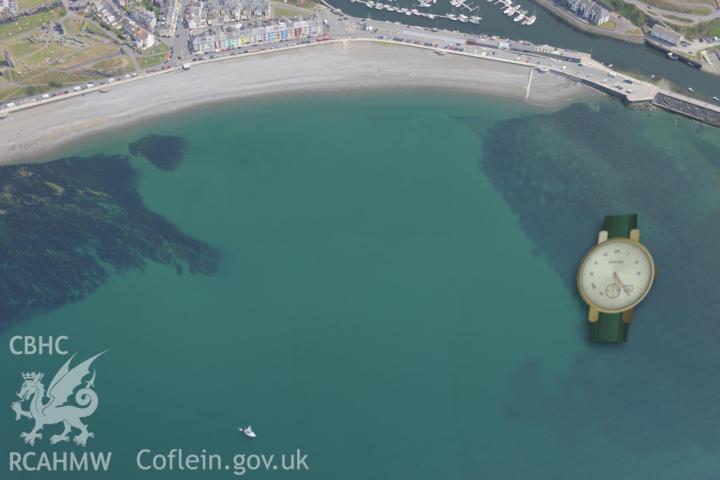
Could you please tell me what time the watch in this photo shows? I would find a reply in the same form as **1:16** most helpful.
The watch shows **5:24**
